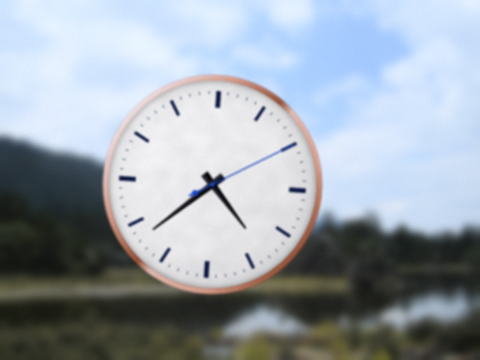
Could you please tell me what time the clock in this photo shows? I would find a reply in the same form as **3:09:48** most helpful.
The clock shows **4:38:10**
